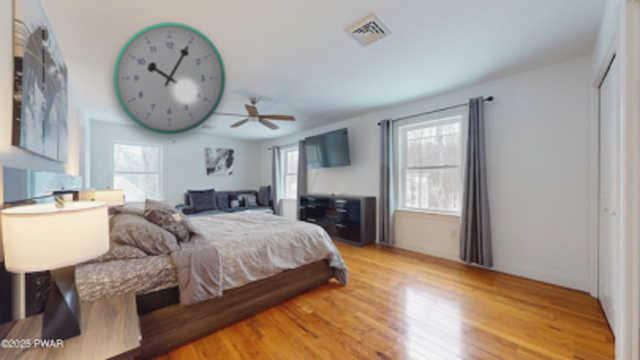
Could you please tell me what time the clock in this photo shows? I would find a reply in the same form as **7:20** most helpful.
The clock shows **10:05**
